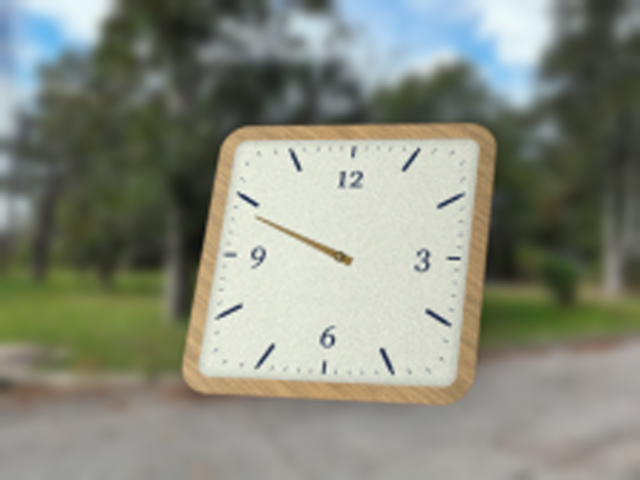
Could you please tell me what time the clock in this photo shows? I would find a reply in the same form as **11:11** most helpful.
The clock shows **9:49**
